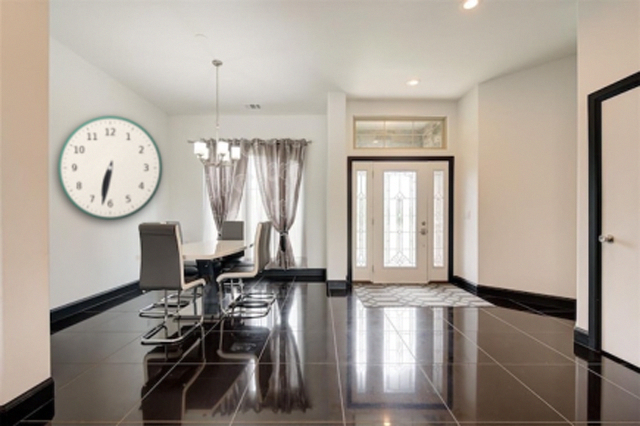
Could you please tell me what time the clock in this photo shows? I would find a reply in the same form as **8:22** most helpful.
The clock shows **6:32**
